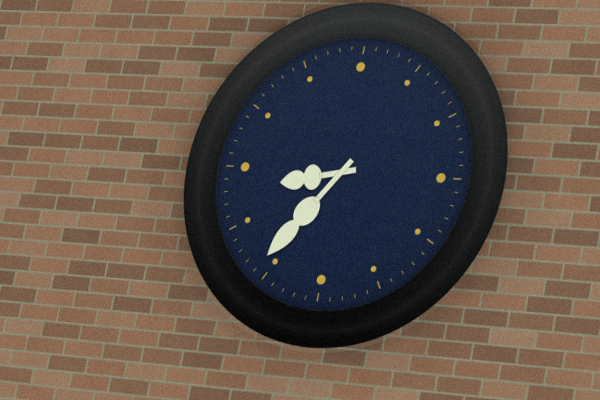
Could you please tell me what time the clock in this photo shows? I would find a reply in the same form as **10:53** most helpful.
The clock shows **8:36**
